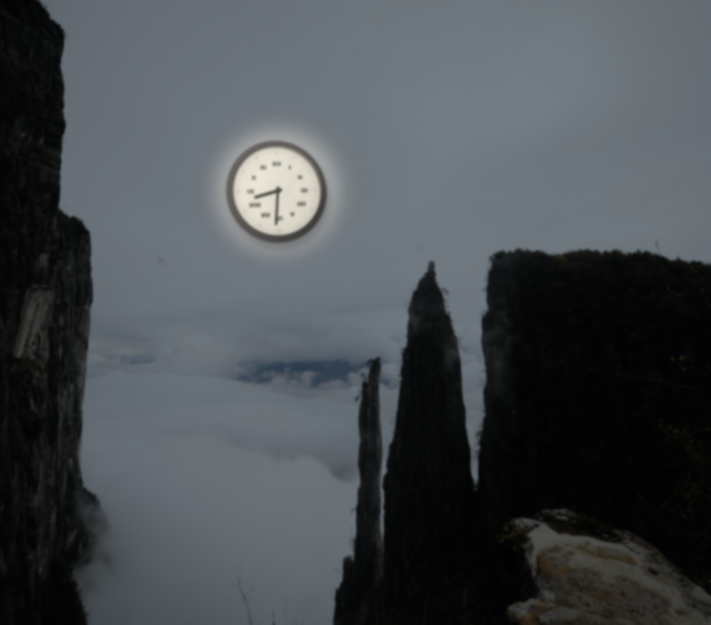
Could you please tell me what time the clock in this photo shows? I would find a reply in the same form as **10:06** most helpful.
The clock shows **8:31**
